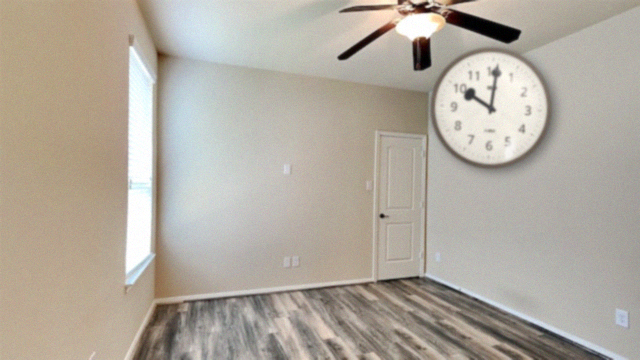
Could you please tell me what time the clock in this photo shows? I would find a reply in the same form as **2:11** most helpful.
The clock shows **10:01**
